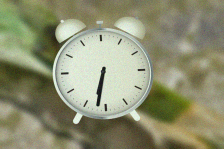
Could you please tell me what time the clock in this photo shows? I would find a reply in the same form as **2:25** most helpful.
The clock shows **6:32**
